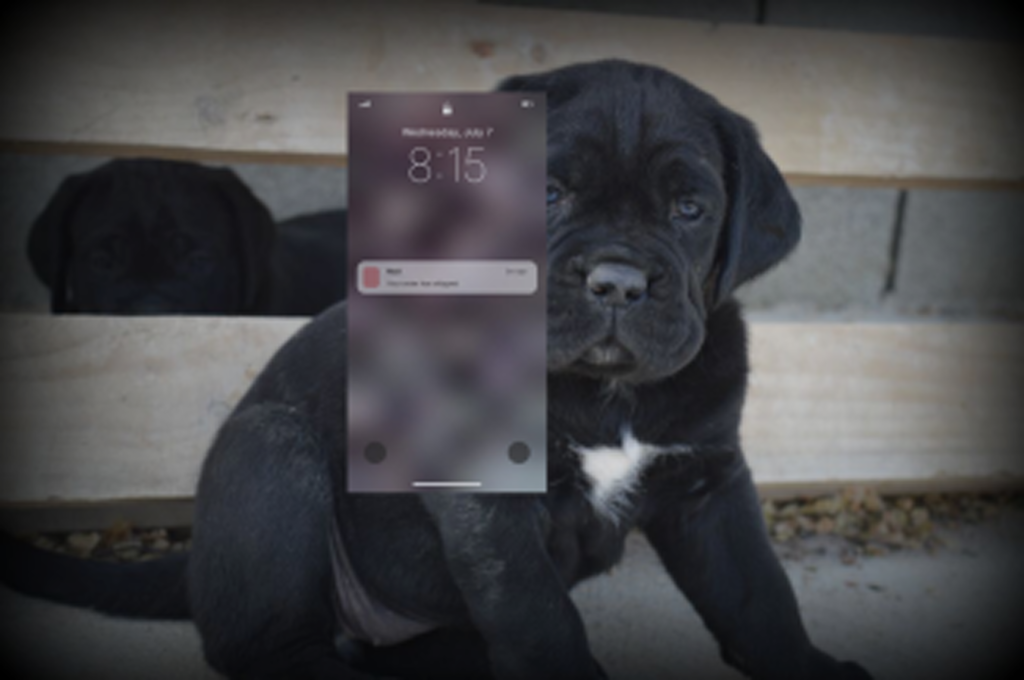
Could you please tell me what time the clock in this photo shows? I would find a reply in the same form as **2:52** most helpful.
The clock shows **8:15**
